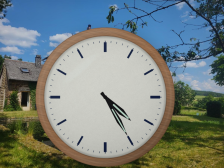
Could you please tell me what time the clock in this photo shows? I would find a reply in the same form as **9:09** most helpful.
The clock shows **4:25**
